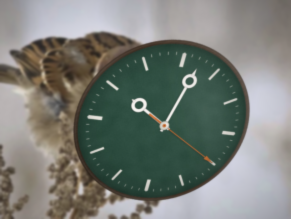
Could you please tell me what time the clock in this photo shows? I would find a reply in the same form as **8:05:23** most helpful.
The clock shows **10:02:20**
